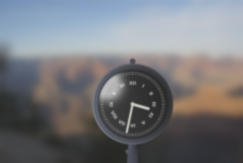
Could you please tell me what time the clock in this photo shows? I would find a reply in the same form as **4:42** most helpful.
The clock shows **3:32**
